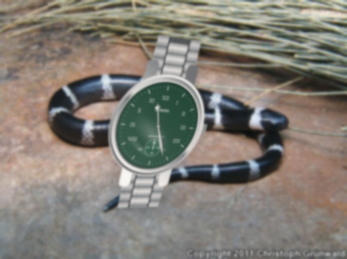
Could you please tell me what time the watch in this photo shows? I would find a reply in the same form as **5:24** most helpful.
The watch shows **11:26**
